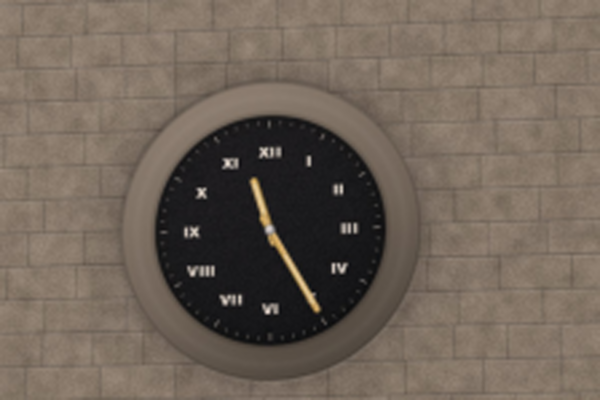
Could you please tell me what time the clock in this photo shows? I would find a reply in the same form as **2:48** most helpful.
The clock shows **11:25**
